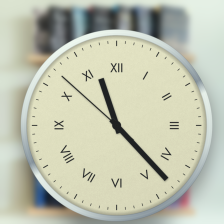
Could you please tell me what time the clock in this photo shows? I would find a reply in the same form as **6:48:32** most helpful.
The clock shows **11:22:52**
